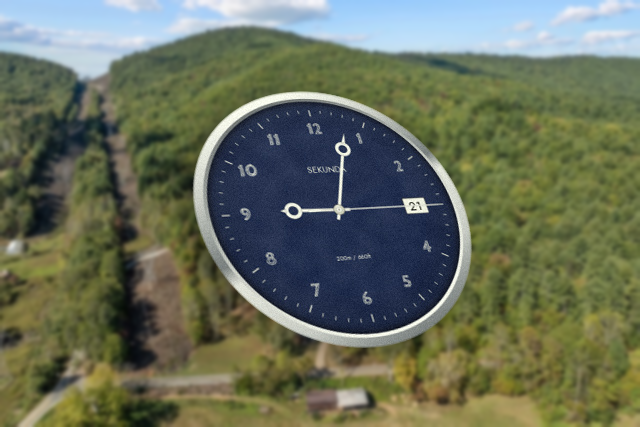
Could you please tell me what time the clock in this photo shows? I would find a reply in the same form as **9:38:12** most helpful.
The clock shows **9:03:15**
